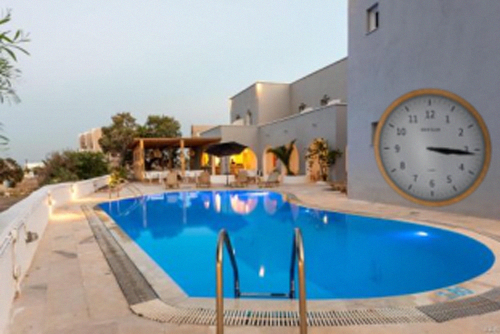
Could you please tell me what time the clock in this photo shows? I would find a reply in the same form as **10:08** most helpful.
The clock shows **3:16**
